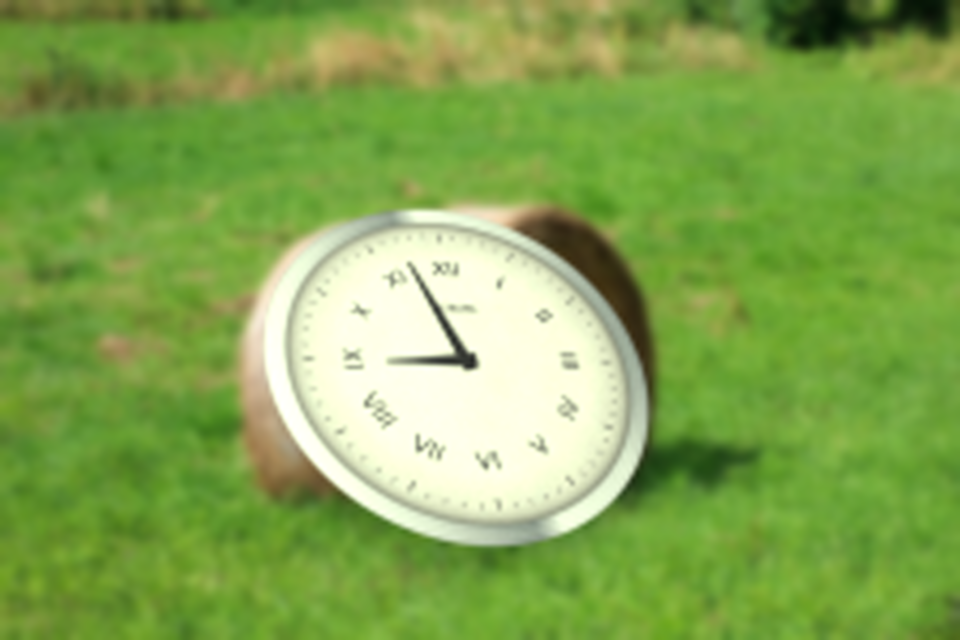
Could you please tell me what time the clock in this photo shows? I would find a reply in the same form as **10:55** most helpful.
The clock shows **8:57**
